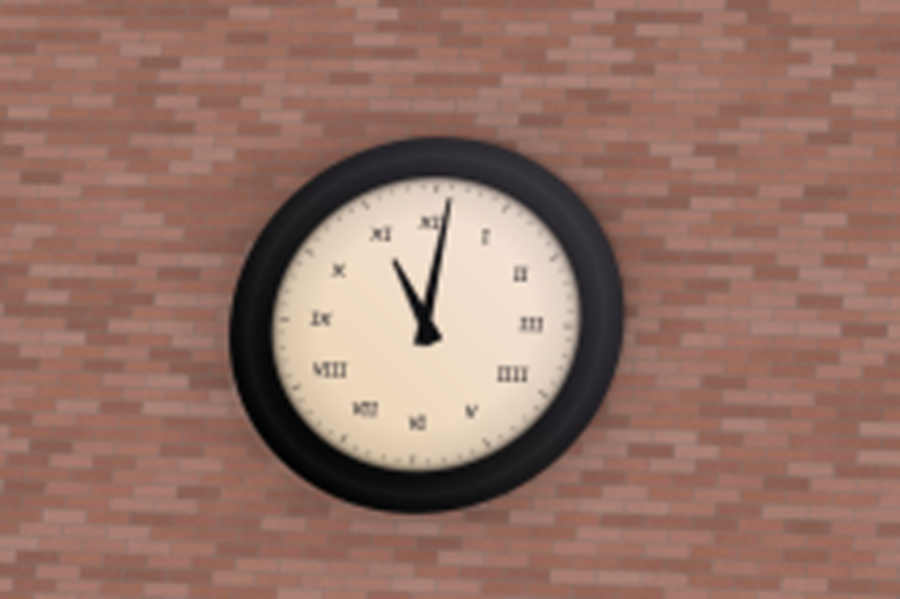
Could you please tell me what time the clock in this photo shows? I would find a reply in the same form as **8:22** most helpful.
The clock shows **11:01**
